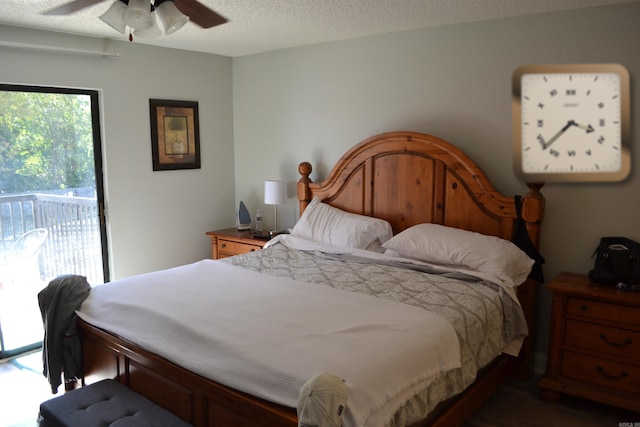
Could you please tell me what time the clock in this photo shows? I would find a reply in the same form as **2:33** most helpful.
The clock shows **3:38**
